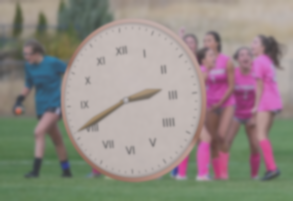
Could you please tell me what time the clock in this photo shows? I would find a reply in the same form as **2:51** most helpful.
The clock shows **2:41**
